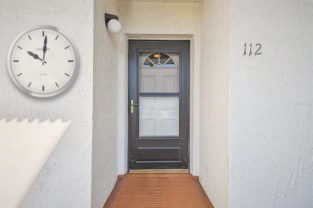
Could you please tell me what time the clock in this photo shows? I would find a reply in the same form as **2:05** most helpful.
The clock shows **10:01**
